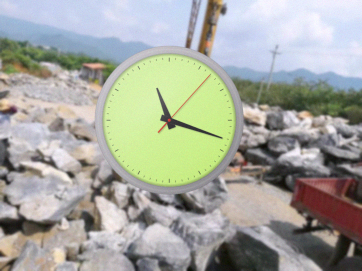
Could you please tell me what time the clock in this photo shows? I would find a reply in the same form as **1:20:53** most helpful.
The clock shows **11:18:07**
